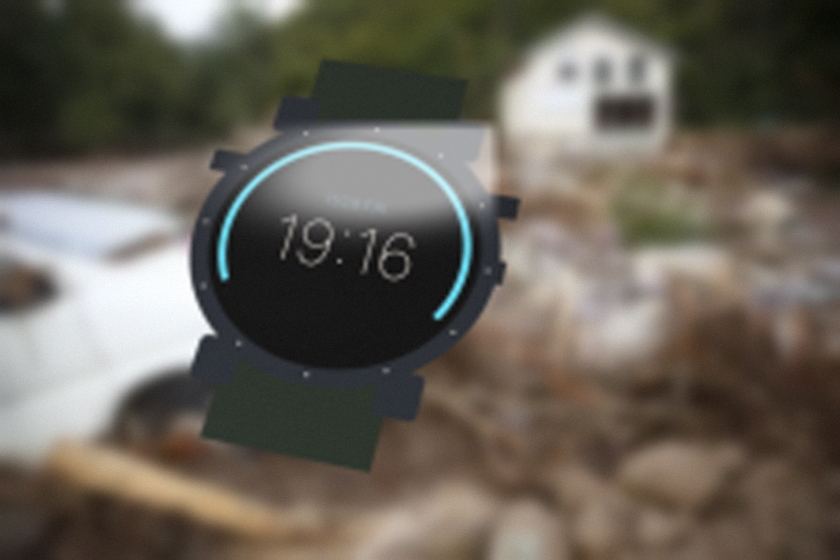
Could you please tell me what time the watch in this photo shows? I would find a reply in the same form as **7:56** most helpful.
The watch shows **19:16**
